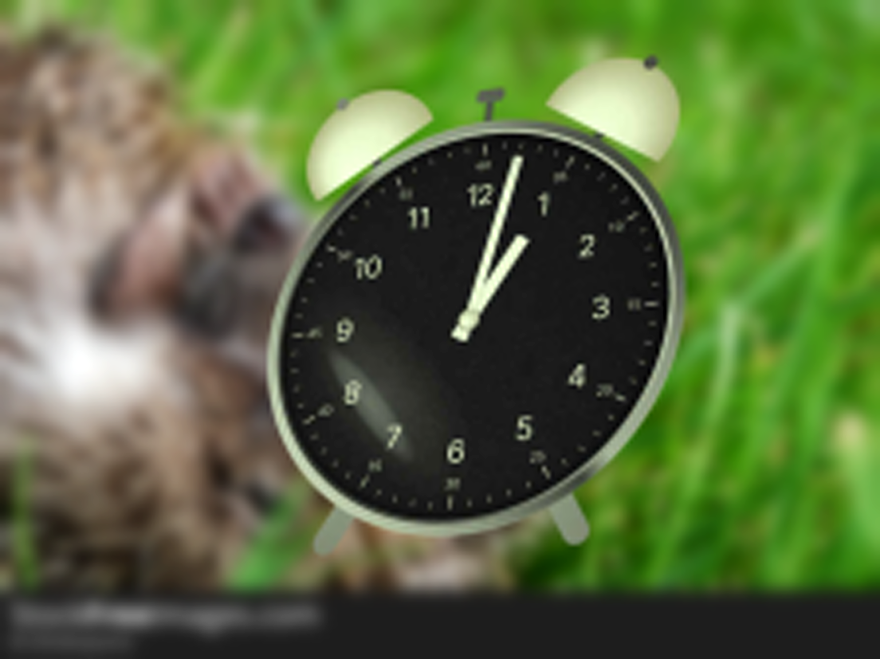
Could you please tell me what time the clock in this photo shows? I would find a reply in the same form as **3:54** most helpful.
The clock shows **1:02**
